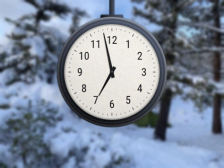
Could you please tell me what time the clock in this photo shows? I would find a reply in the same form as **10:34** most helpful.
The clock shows **6:58**
